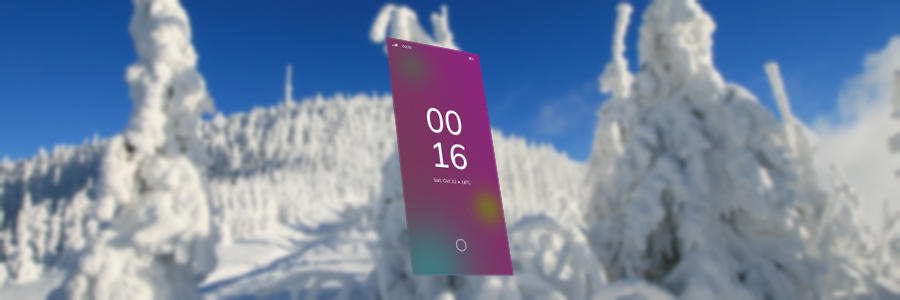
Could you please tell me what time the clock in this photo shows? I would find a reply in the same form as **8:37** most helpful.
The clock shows **0:16**
